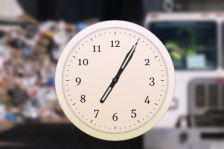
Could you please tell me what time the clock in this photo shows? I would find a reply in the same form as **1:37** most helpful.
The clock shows **7:05**
